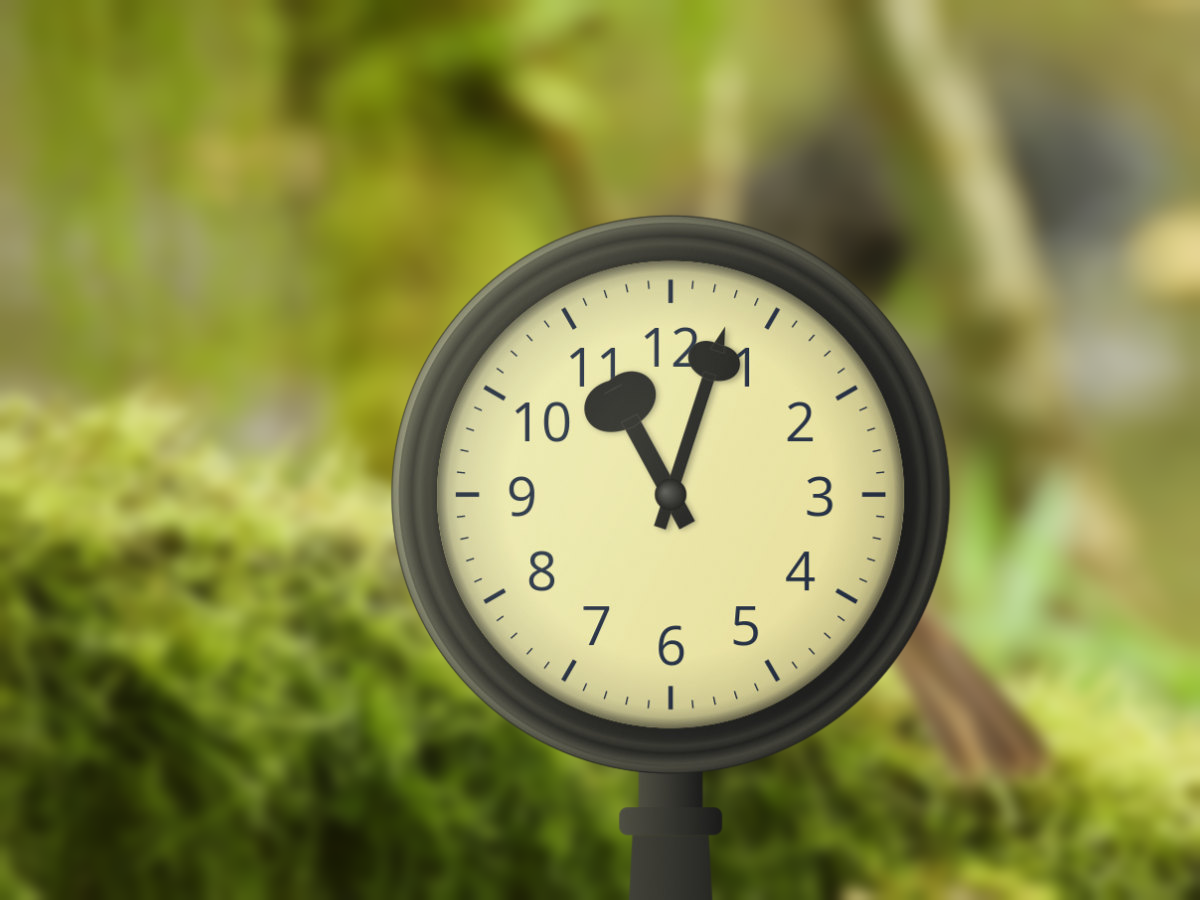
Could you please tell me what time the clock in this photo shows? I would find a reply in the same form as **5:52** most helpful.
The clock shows **11:03**
